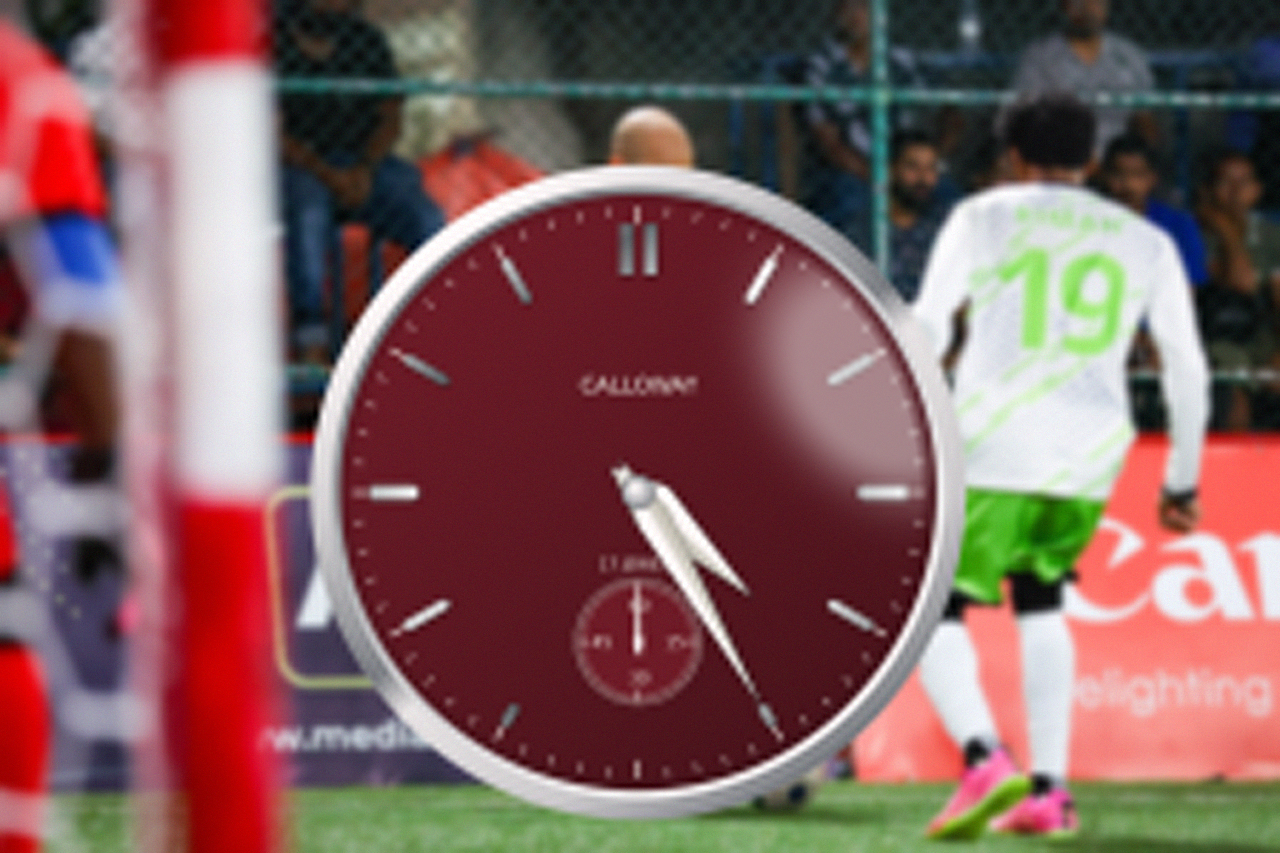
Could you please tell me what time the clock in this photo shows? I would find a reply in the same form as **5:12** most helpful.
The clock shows **4:25**
